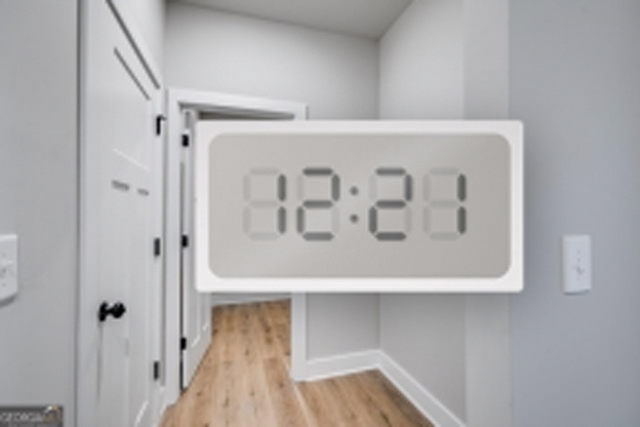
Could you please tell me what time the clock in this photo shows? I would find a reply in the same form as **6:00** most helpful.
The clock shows **12:21**
